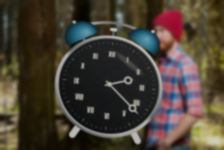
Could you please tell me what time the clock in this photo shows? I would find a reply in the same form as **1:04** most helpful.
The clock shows **2:22**
